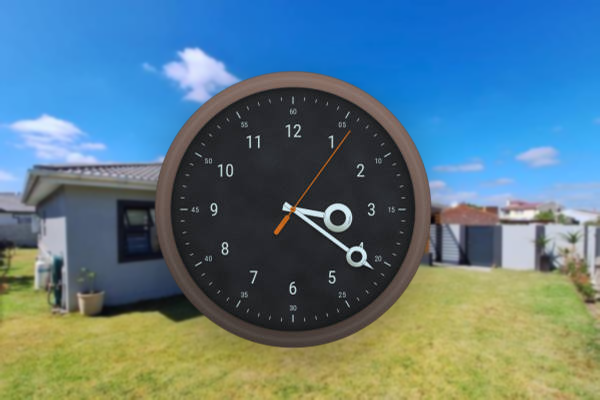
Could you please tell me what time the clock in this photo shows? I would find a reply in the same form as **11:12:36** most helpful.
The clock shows **3:21:06**
